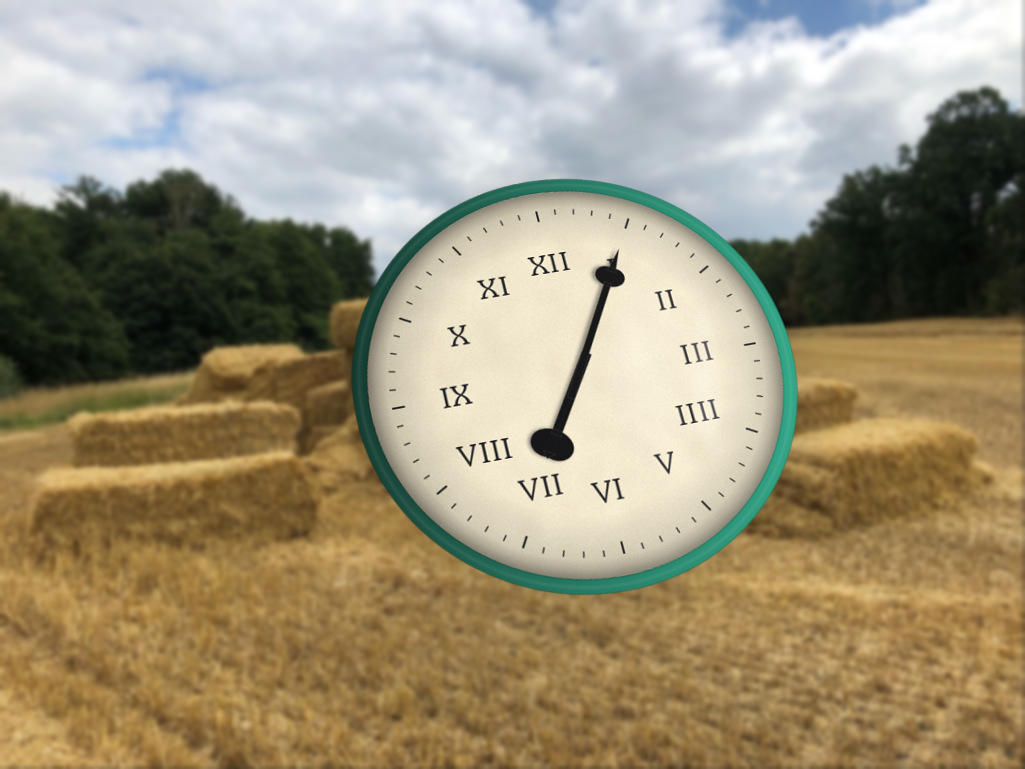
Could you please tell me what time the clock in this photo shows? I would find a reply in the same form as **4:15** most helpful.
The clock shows **7:05**
